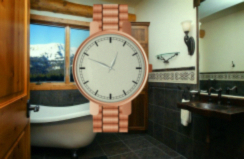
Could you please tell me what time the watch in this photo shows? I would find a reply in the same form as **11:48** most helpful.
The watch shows **12:49**
